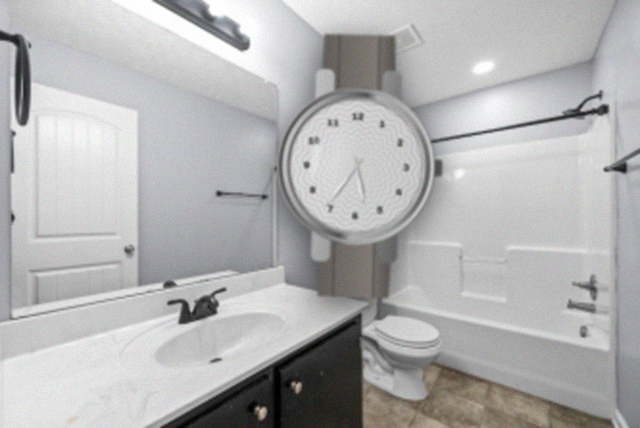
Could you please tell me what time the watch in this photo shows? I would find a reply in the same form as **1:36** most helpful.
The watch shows **5:36**
